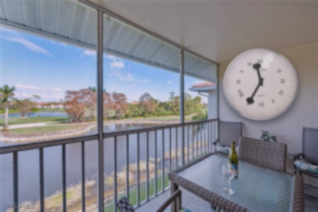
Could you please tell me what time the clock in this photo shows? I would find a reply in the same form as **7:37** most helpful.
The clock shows **11:35**
